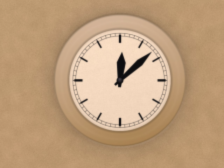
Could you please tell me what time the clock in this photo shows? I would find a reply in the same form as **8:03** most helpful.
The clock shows **12:08**
